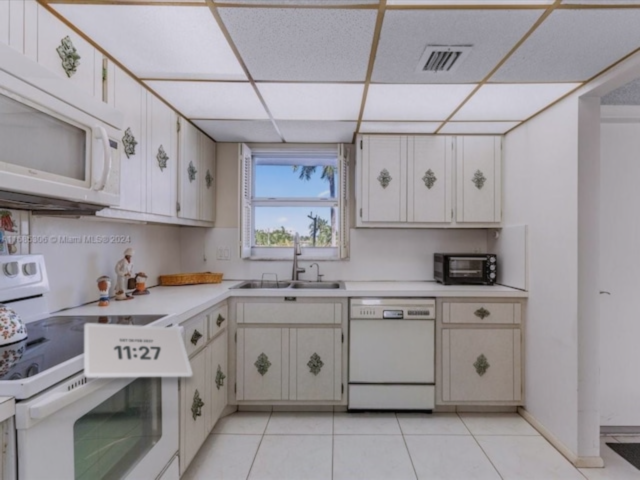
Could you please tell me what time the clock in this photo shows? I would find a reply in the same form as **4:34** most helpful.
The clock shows **11:27**
